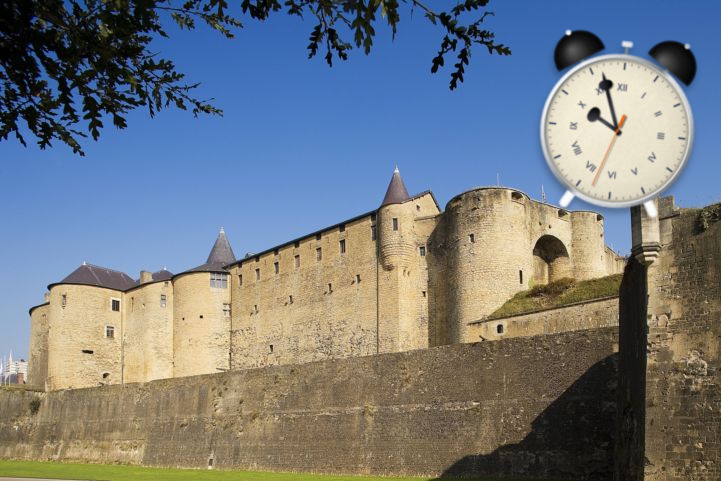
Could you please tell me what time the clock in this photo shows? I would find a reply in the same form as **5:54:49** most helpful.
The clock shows **9:56:33**
